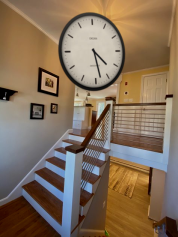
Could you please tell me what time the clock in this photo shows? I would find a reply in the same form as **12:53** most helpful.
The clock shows **4:28**
